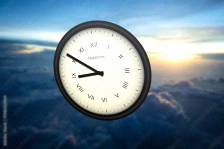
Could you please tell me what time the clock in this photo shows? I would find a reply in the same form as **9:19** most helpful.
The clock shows **8:51**
